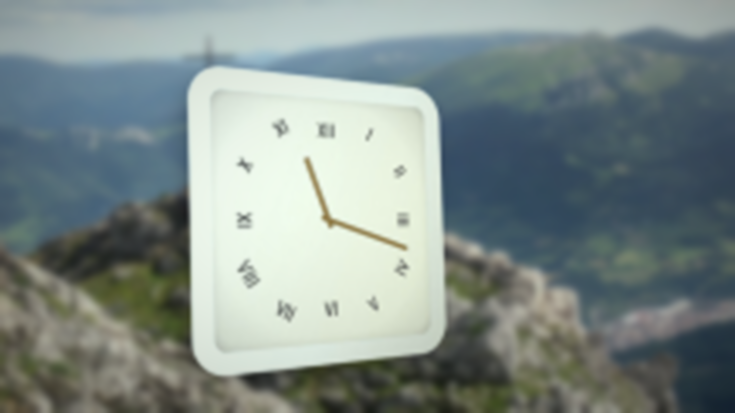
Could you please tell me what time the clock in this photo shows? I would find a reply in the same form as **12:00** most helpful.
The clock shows **11:18**
